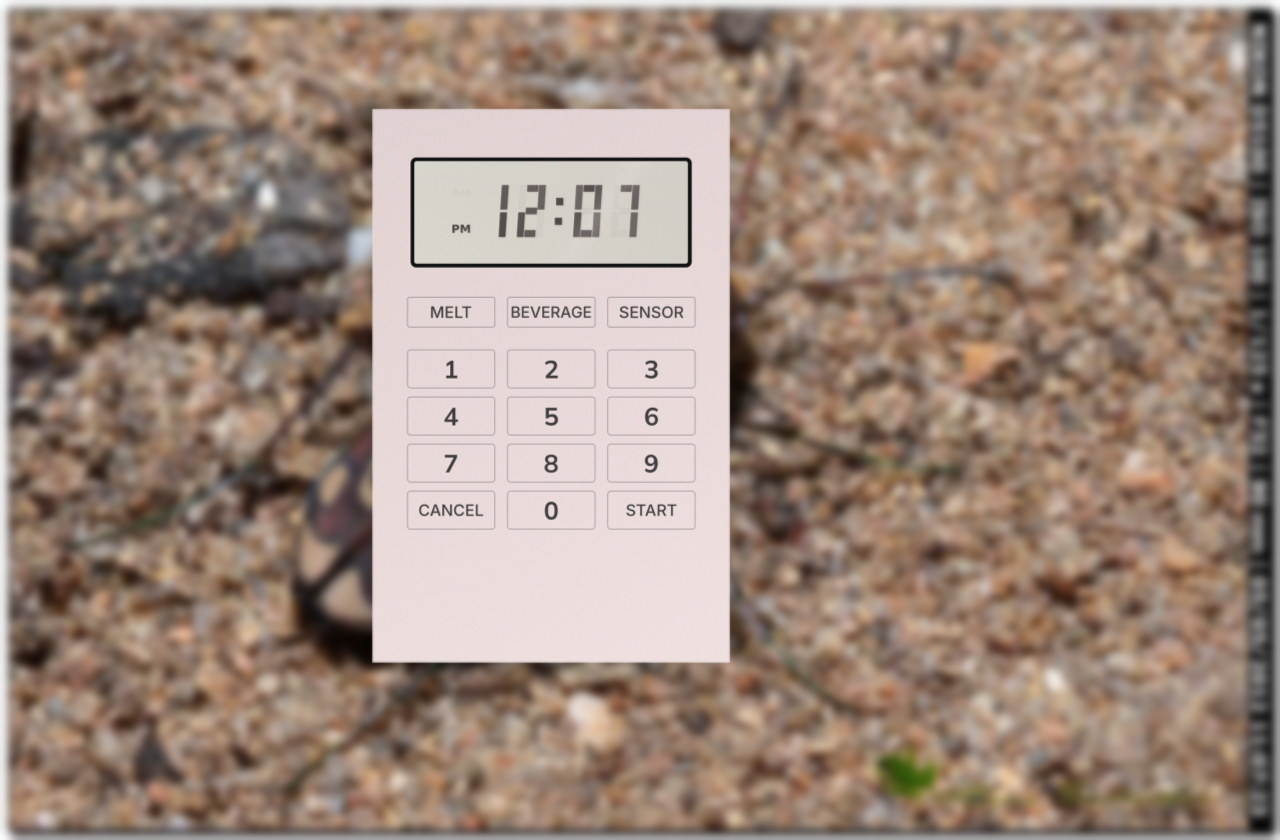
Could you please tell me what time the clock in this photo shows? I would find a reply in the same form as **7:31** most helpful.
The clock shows **12:07**
